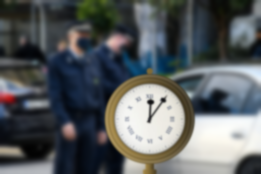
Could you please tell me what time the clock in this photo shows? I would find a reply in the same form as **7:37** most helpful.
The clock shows **12:06**
